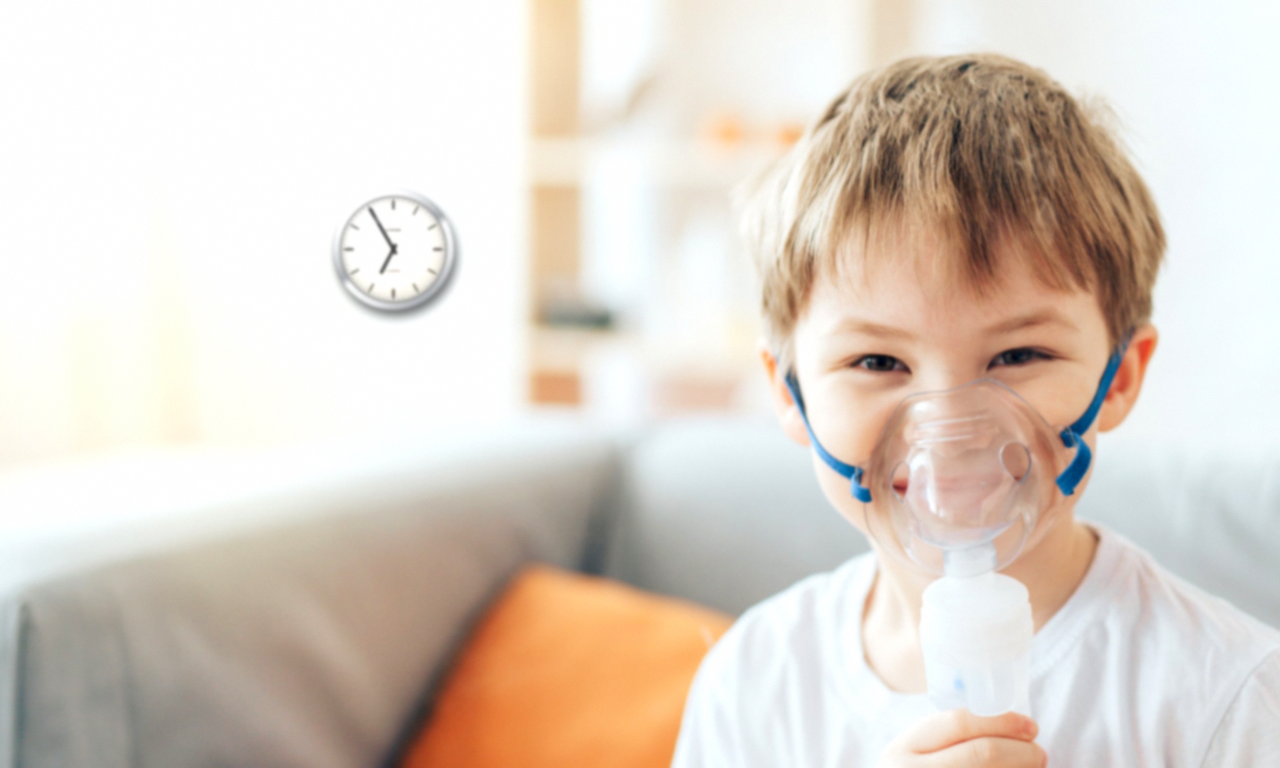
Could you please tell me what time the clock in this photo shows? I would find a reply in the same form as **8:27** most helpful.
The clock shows **6:55**
